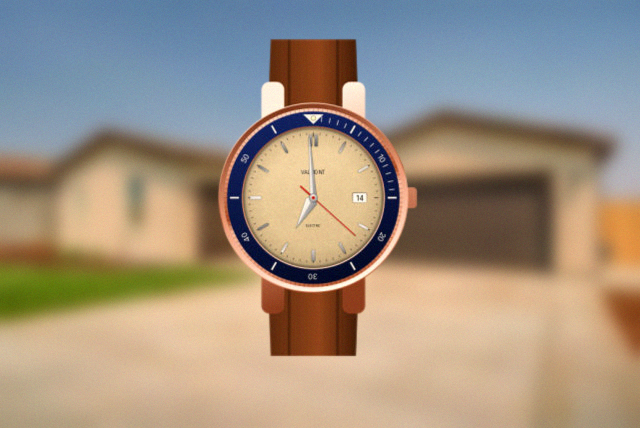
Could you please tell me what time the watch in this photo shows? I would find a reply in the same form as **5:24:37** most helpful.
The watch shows **6:59:22**
